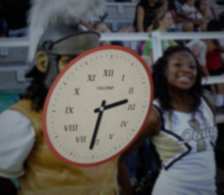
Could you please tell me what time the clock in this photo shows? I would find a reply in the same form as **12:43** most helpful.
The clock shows **2:31**
